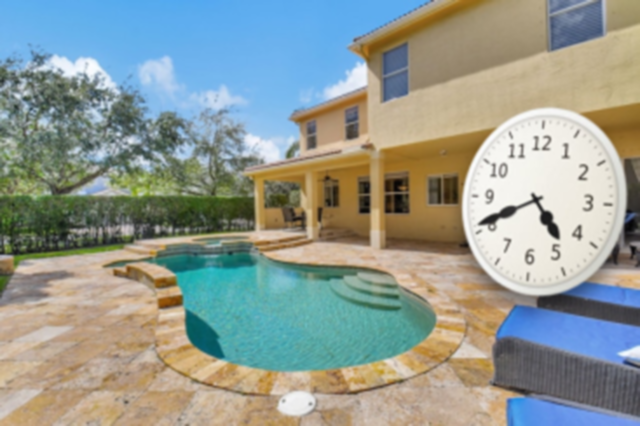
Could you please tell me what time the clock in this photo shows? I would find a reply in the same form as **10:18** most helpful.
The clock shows **4:41**
